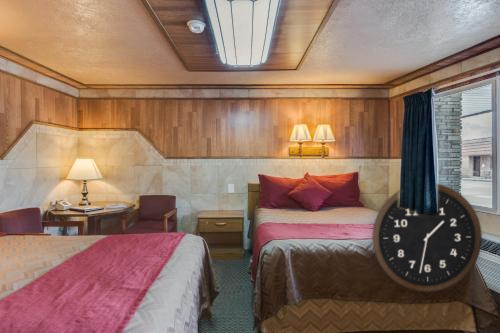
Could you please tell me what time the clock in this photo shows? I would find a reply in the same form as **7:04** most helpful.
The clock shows **1:32**
